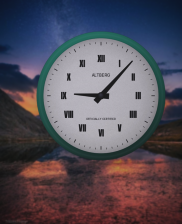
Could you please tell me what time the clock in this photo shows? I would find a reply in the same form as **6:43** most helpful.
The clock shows **9:07**
